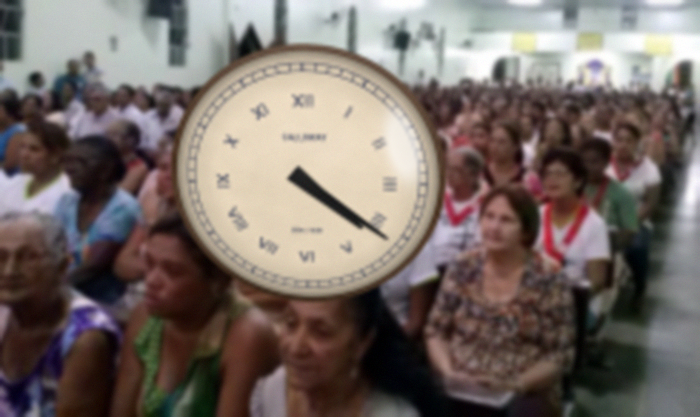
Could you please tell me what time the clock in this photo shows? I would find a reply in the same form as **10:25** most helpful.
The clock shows **4:21**
